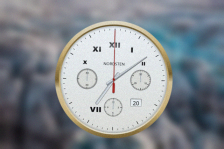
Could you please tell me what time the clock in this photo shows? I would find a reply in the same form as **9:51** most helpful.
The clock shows **7:09**
